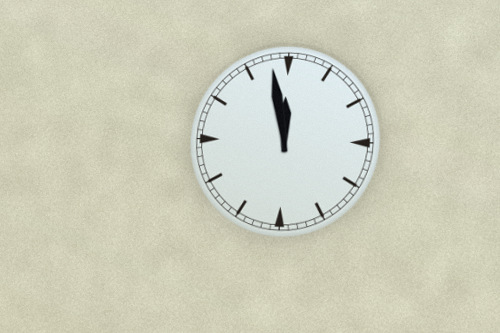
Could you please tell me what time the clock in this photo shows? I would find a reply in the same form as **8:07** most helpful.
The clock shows **11:58**
